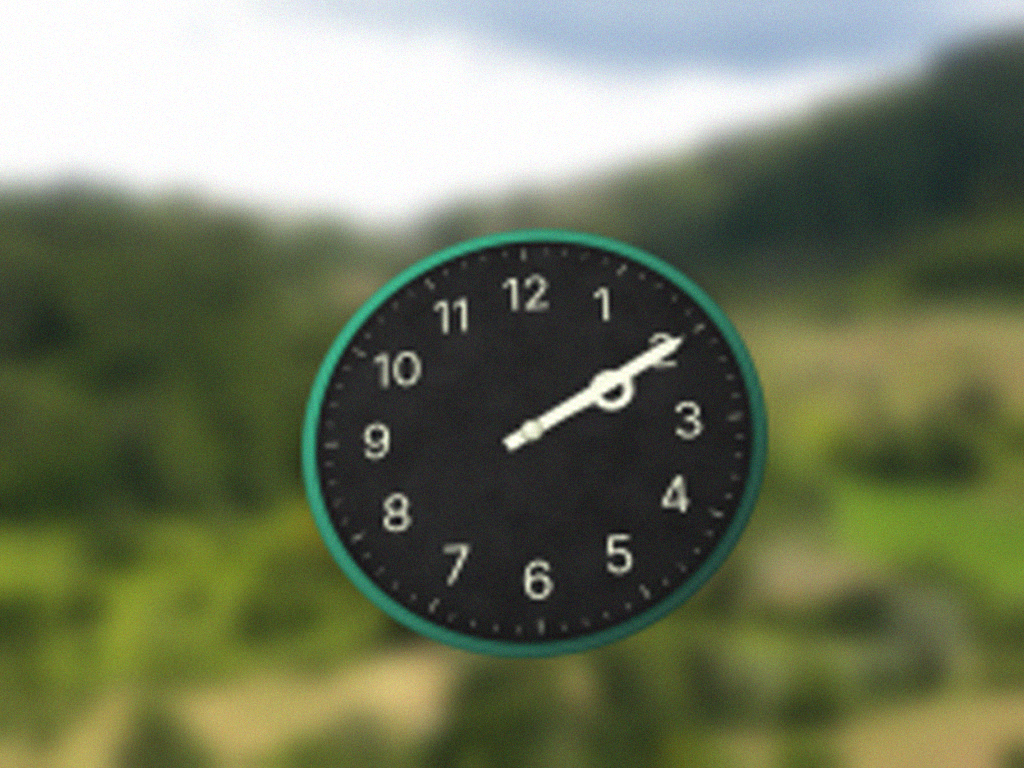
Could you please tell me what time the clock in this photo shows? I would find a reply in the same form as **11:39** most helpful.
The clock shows **2:10**
